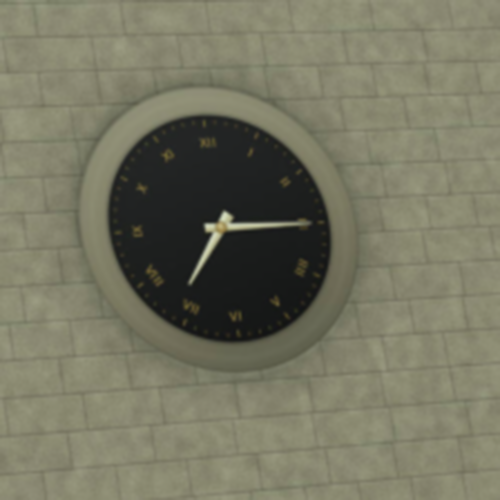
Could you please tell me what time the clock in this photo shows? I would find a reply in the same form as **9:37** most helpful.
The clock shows **7:15**
